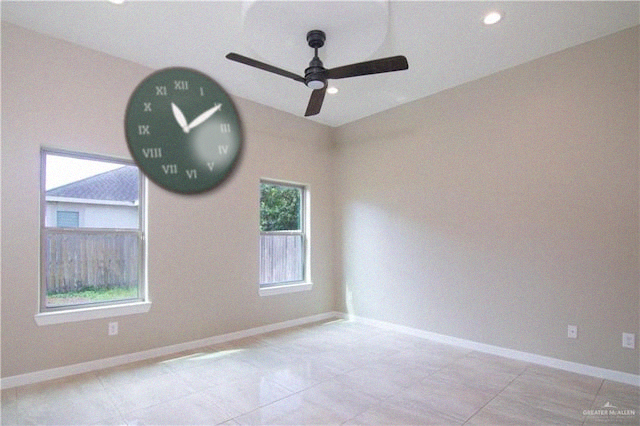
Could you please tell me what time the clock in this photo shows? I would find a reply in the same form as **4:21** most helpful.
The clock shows **11:10**
